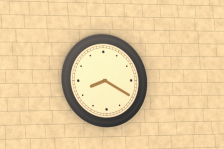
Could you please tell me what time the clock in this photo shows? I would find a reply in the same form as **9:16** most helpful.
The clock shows **8:20**
